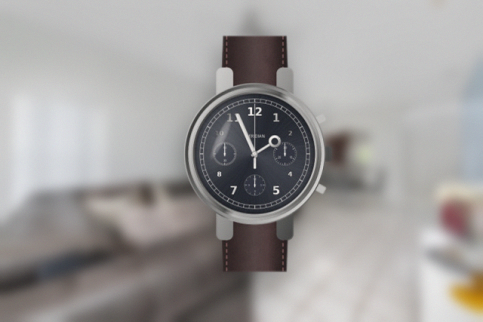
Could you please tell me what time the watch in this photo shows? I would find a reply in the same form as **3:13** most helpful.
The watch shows **1:56**
